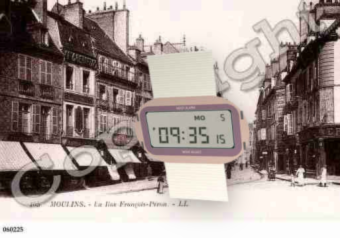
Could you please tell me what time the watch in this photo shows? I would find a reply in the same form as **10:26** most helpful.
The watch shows **9:35**
